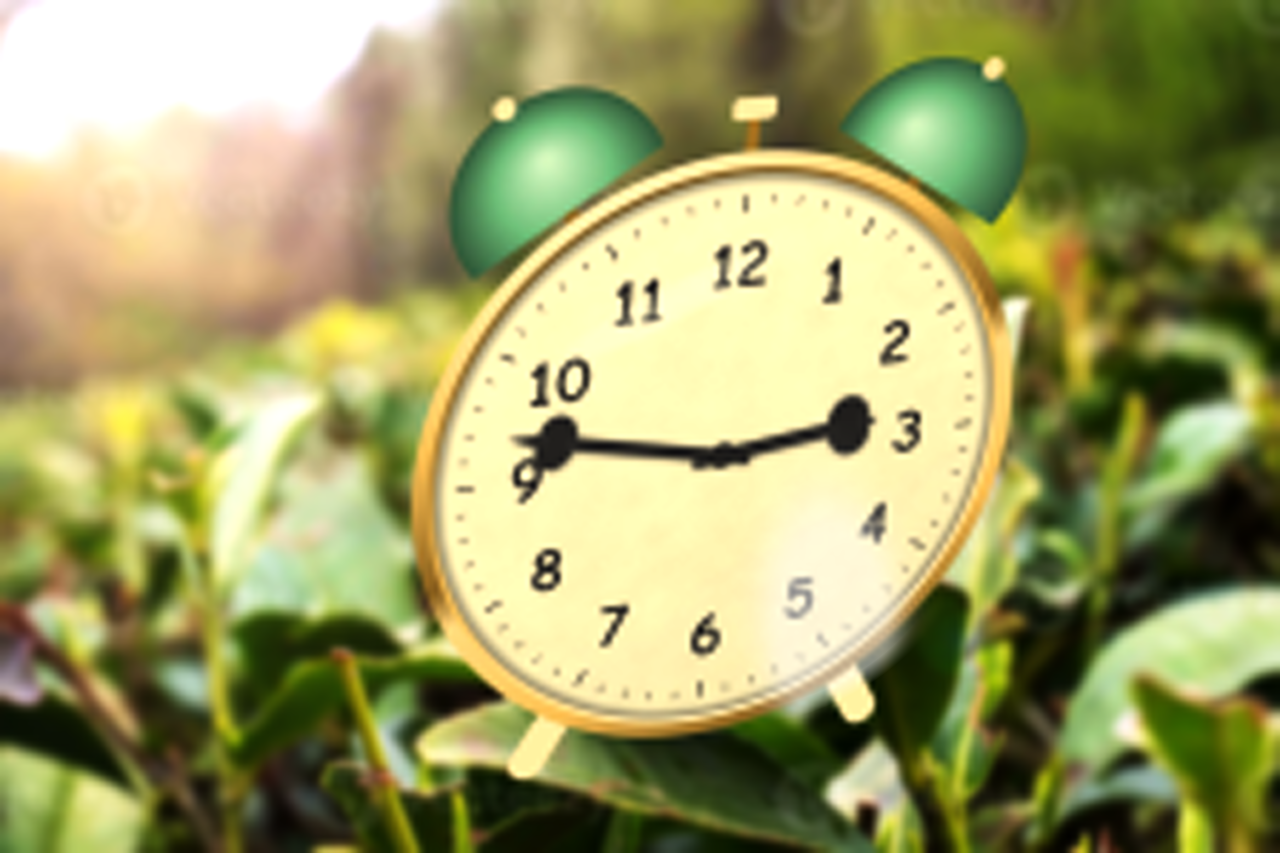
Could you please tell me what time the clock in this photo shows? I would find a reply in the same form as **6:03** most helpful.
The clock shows **2:47**
